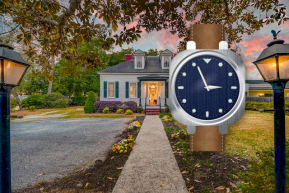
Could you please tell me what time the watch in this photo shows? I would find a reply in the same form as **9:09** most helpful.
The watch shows **2:56**
